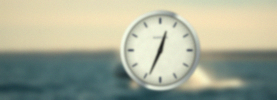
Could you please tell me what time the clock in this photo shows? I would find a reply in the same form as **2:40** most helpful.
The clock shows **12:34**
